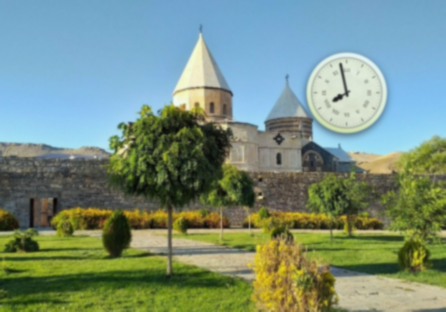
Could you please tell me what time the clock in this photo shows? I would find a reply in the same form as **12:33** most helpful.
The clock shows **7:58**
